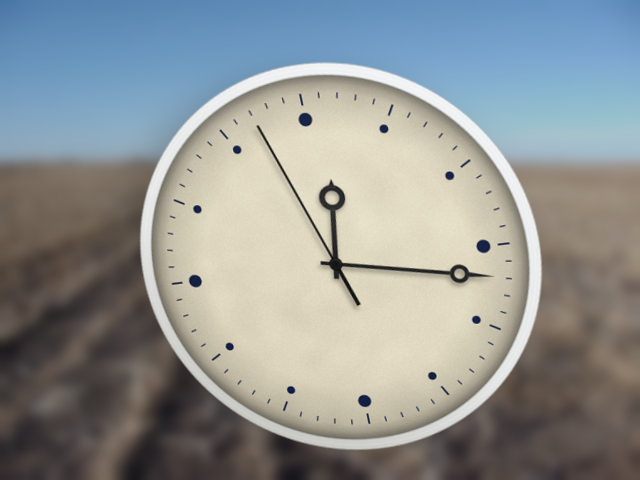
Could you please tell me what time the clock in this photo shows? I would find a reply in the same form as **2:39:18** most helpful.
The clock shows **12:16:57**
